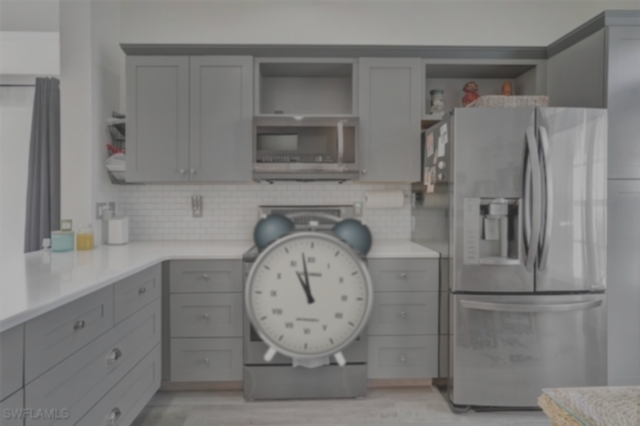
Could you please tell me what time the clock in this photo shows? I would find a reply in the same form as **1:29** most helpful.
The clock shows **10:58**
